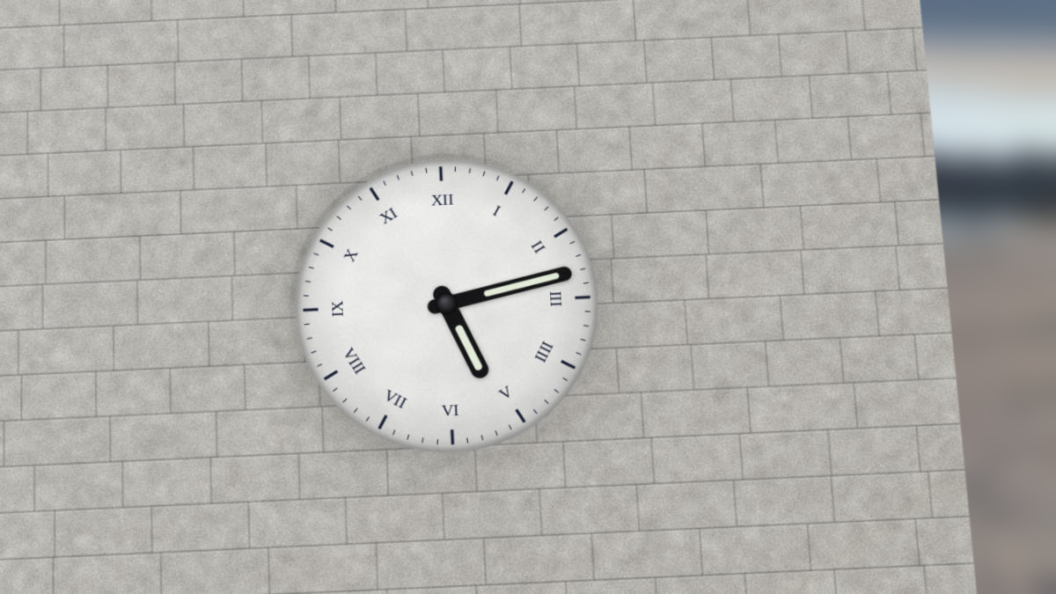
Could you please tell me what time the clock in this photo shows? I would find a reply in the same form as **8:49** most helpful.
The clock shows **5:13**
